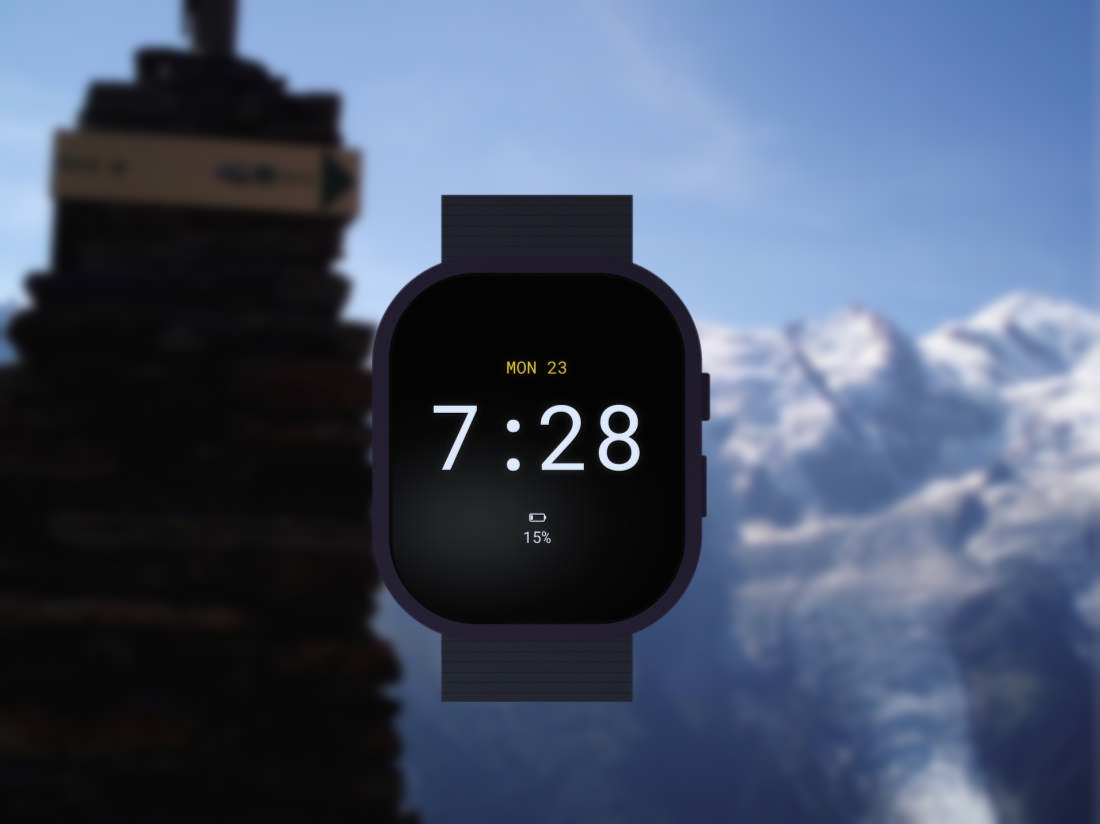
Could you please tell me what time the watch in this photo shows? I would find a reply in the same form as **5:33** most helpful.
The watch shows **7:28**
